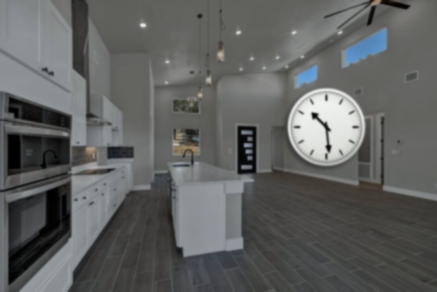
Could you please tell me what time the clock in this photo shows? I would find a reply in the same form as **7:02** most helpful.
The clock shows **10:29**
